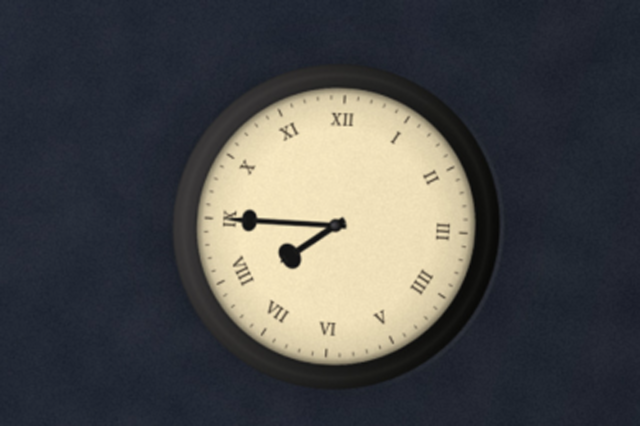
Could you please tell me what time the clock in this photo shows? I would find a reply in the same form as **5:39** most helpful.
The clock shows **7:45**
